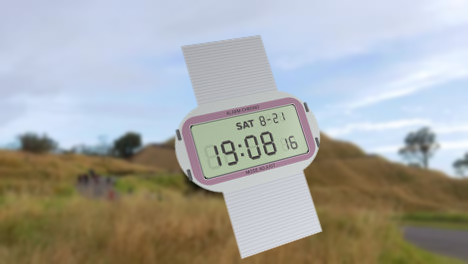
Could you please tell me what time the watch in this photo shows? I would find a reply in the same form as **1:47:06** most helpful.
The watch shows **19:08:16**
